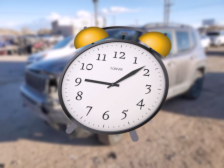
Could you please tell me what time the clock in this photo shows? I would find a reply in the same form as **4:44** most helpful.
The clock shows **9:08**
